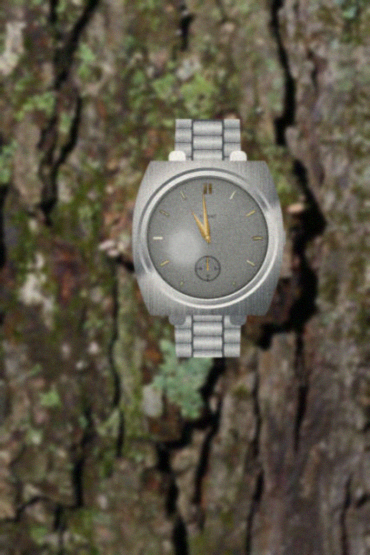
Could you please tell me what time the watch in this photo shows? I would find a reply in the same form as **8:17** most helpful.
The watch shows **10:59**
